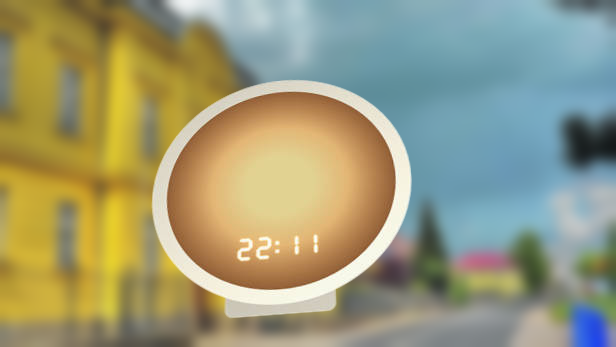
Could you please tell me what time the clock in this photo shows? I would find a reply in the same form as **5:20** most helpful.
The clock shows **22:11**
